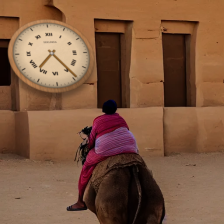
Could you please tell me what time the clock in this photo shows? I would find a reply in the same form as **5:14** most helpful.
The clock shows **7:24**
